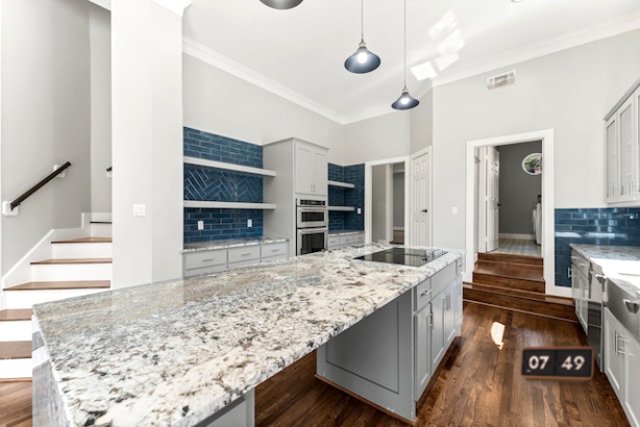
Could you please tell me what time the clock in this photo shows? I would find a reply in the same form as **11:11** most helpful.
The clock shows **7:49**
